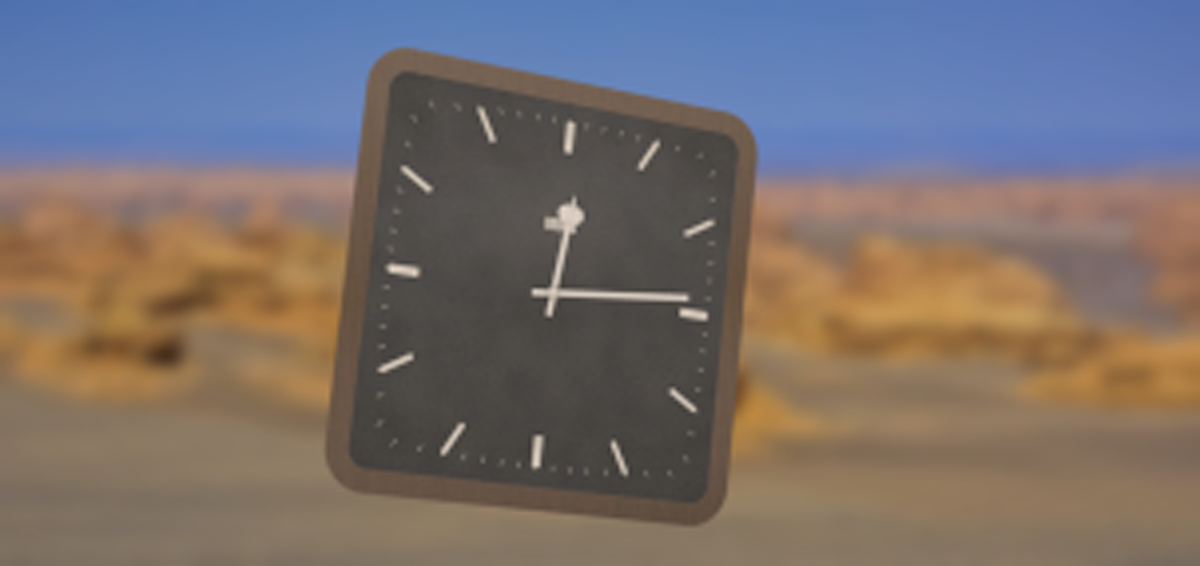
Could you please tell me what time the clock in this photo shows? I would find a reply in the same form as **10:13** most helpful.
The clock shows **12:14**
